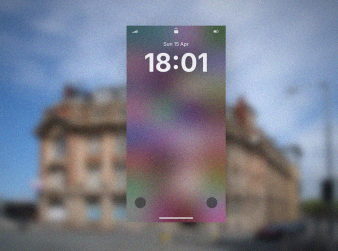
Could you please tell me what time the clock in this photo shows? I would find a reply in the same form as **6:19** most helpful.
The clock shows **18:01**
